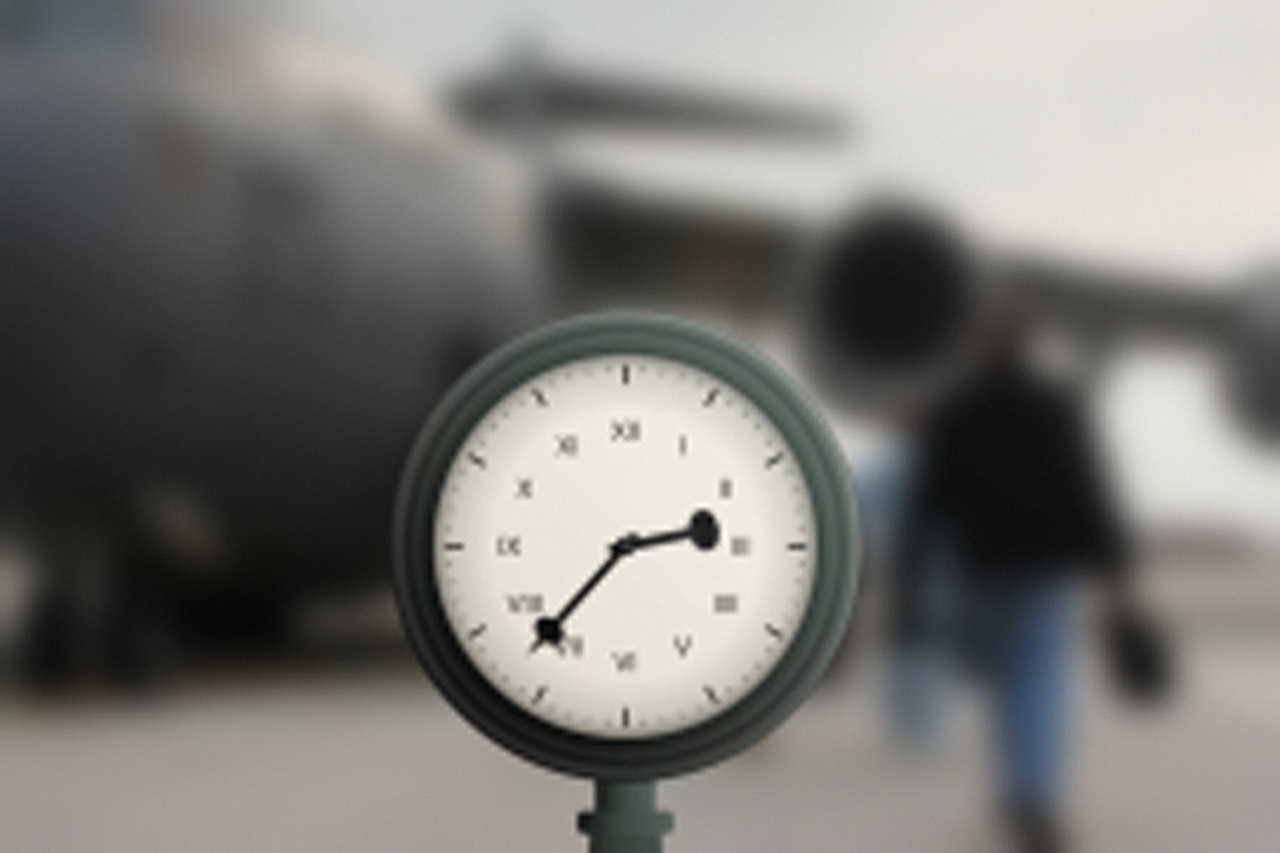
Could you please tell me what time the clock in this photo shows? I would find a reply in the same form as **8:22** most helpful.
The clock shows **2:37**
